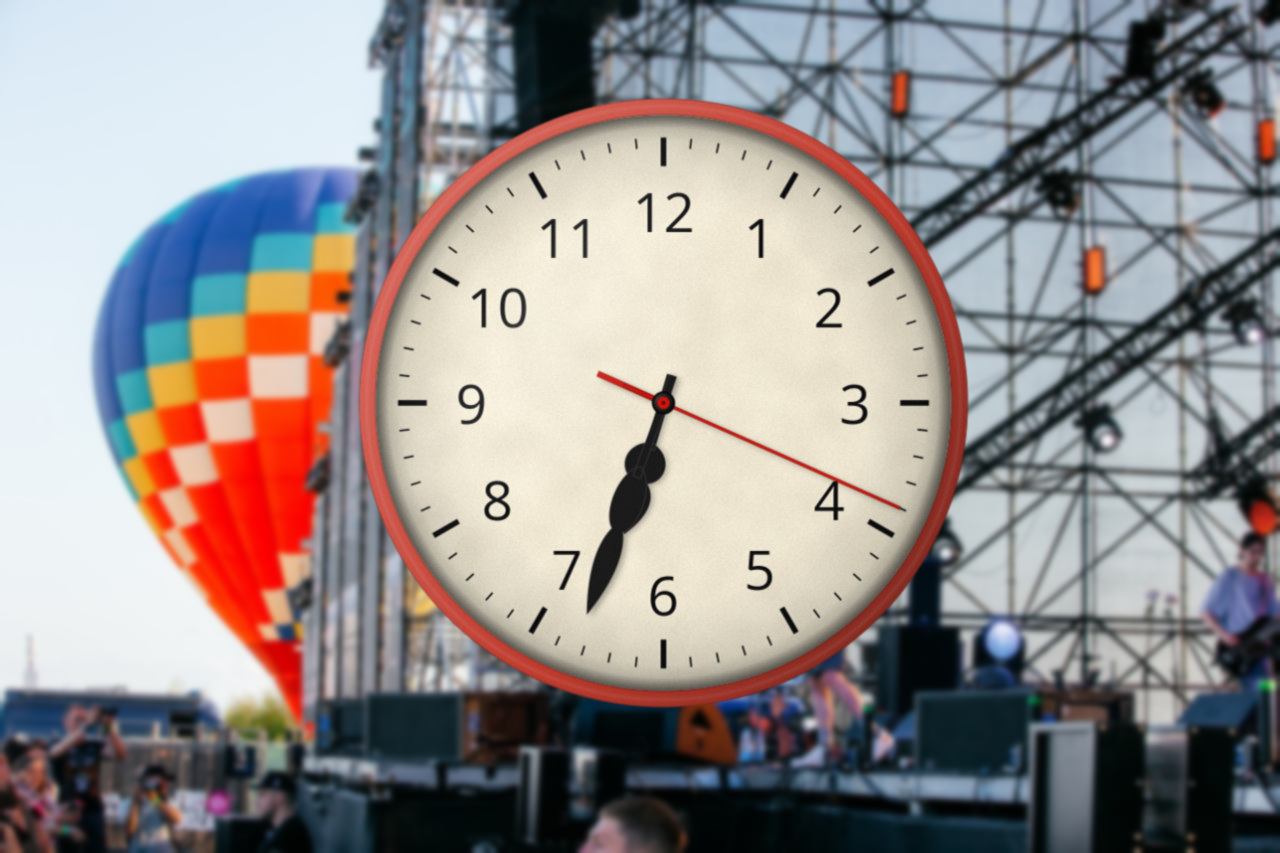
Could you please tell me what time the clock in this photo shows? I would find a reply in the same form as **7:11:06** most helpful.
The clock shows **6:33:19**
